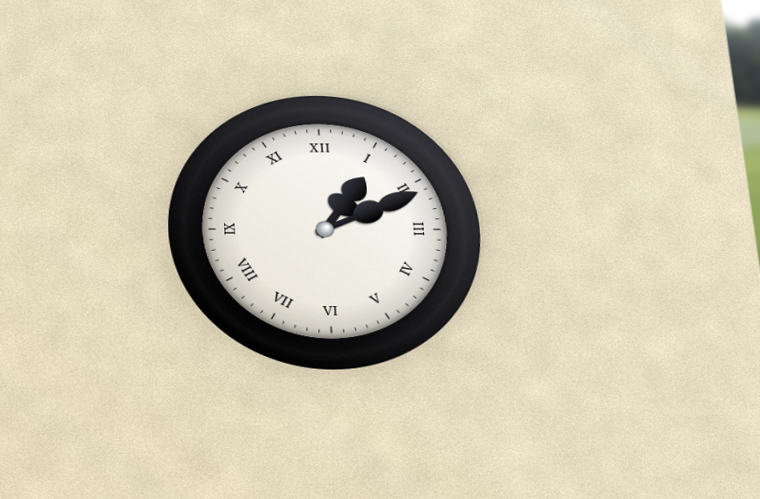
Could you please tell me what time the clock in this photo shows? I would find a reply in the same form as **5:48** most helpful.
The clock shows **1:11**
